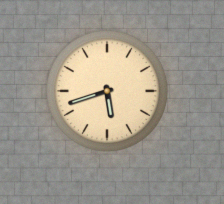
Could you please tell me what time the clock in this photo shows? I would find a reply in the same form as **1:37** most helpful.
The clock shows **5:42**
